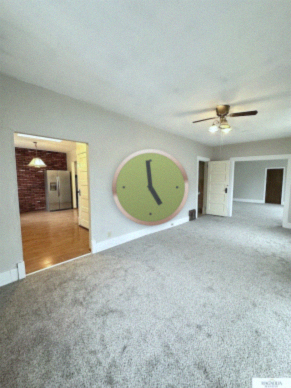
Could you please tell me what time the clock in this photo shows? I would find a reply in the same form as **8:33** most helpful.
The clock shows **4:59**
